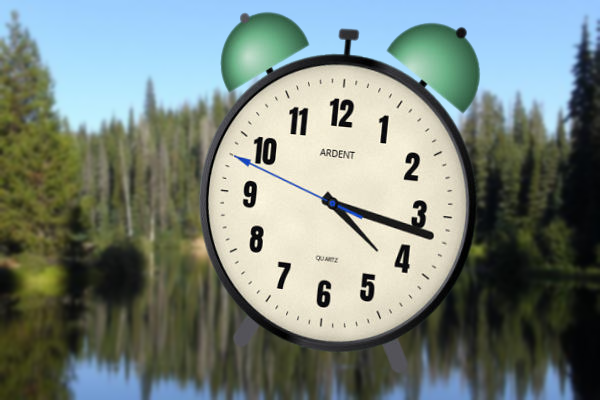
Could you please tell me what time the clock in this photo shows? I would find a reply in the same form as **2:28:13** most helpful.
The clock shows **4:16:48**
